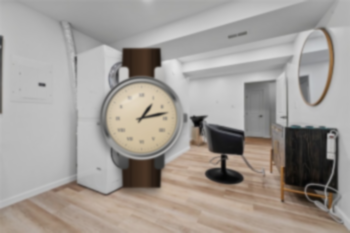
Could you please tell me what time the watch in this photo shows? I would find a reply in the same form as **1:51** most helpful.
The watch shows **1:13**
